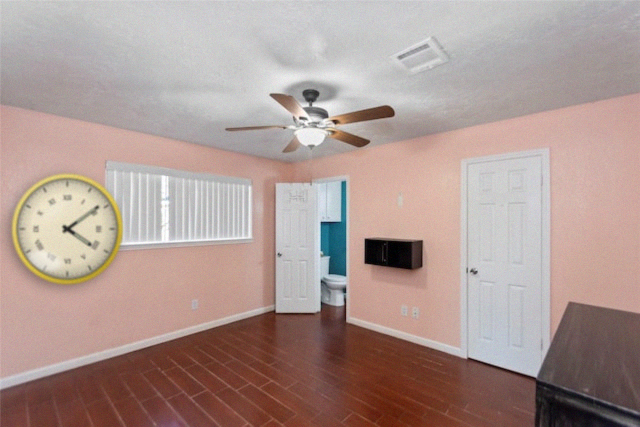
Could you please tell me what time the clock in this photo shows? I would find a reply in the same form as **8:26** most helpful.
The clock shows **4:09**
